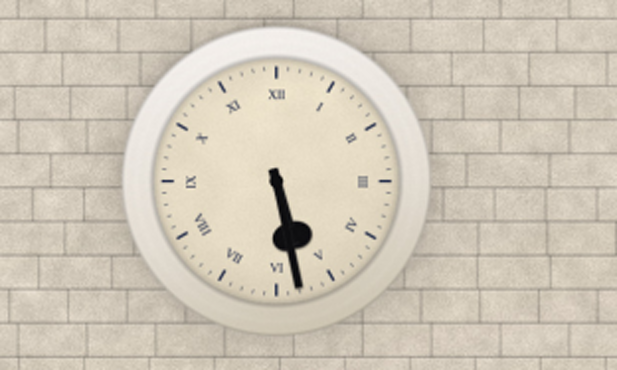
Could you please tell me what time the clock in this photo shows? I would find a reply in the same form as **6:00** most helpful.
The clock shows **5:28**
